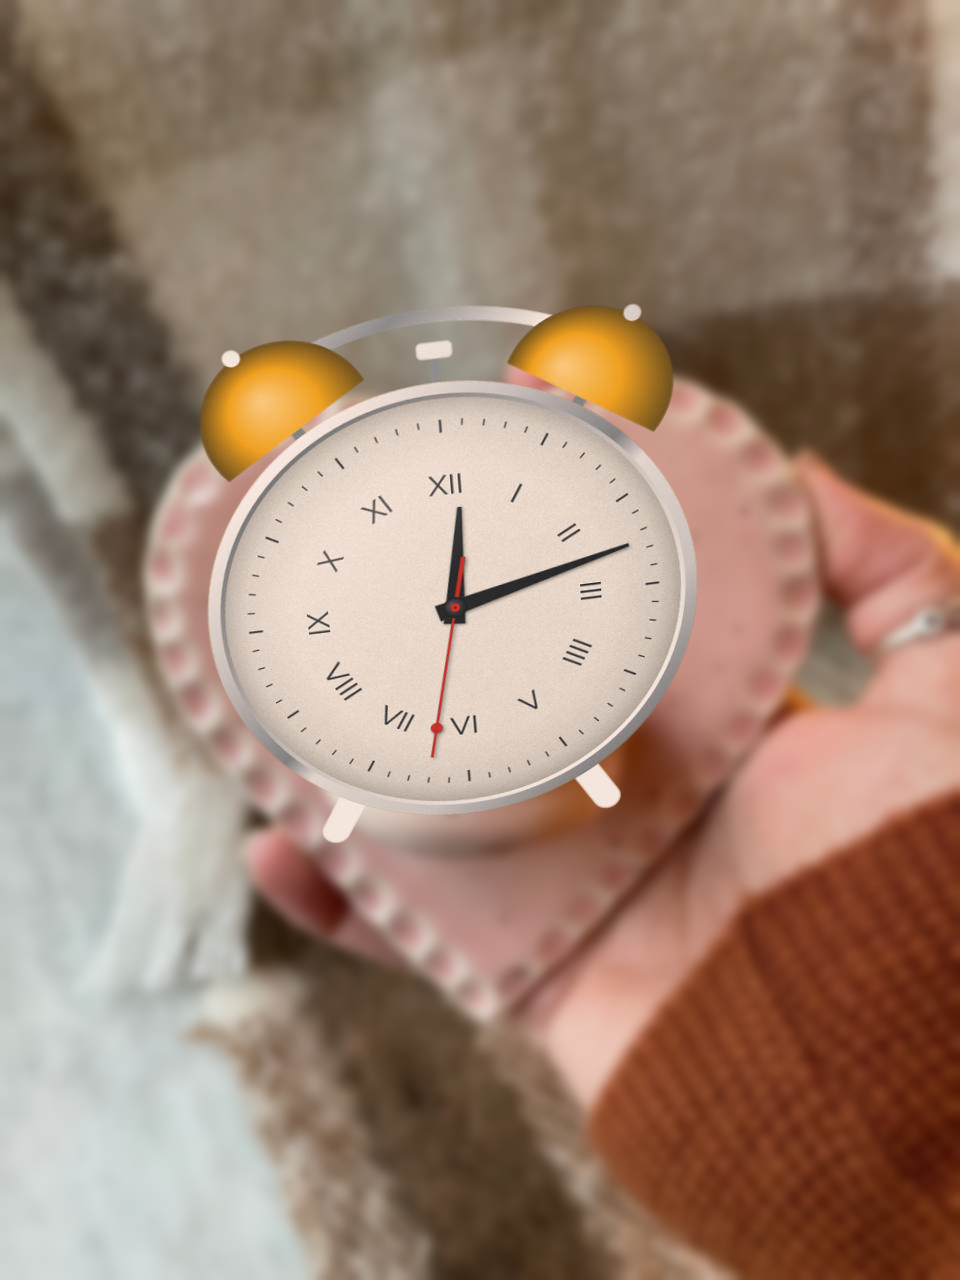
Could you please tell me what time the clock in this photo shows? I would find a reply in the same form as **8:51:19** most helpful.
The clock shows **12:12:32**
